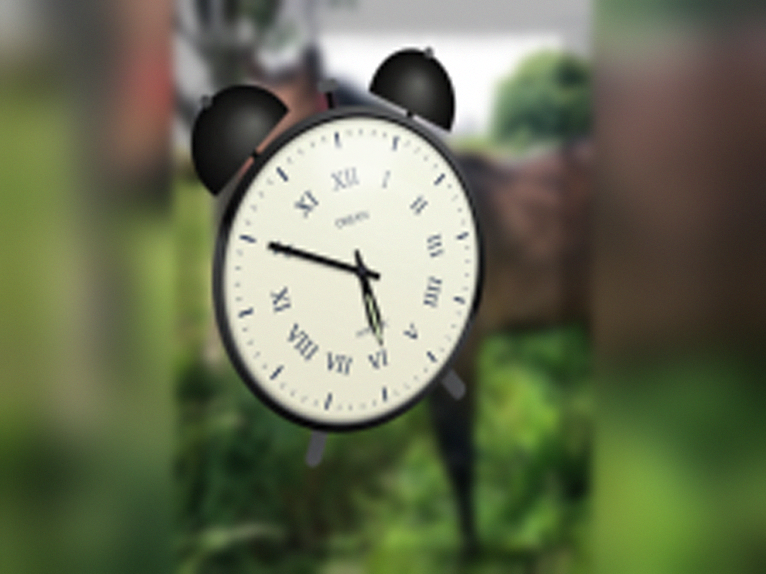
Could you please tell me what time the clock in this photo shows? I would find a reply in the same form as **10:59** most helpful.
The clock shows **5:50**
